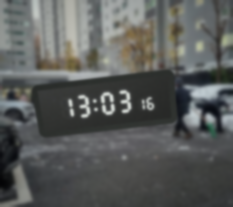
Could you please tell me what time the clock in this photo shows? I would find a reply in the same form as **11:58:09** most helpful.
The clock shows **13:03:16**
